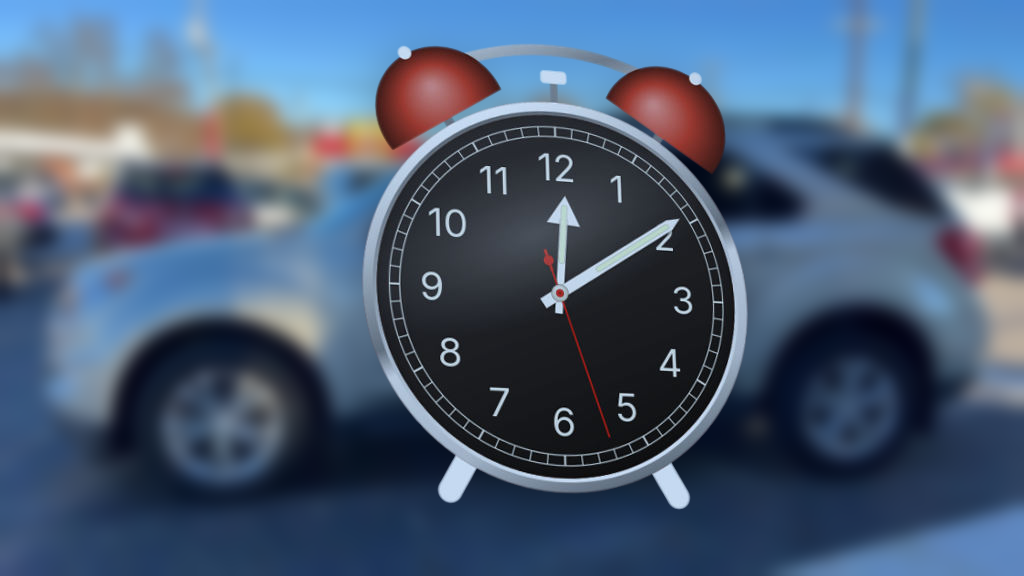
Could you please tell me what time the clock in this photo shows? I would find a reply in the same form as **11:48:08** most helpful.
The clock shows **12:09:27**
